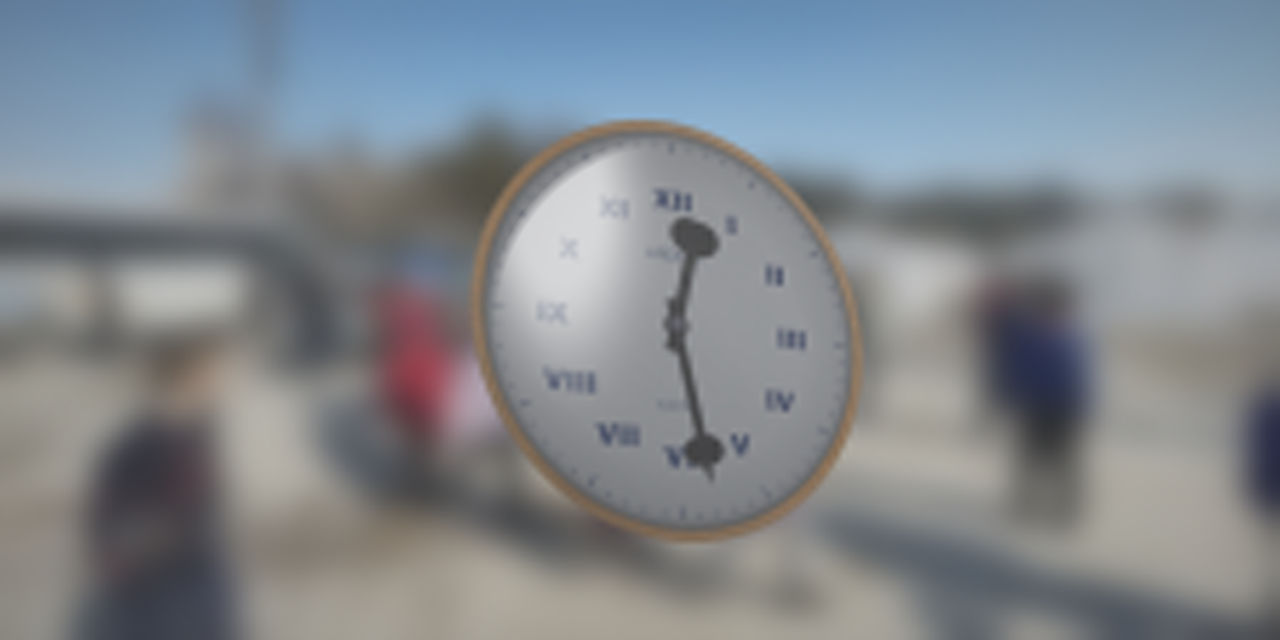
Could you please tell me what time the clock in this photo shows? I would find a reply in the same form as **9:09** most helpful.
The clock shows **12:28**
